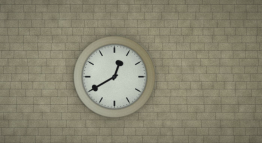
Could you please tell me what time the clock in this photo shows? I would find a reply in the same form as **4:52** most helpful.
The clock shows **12:40**
